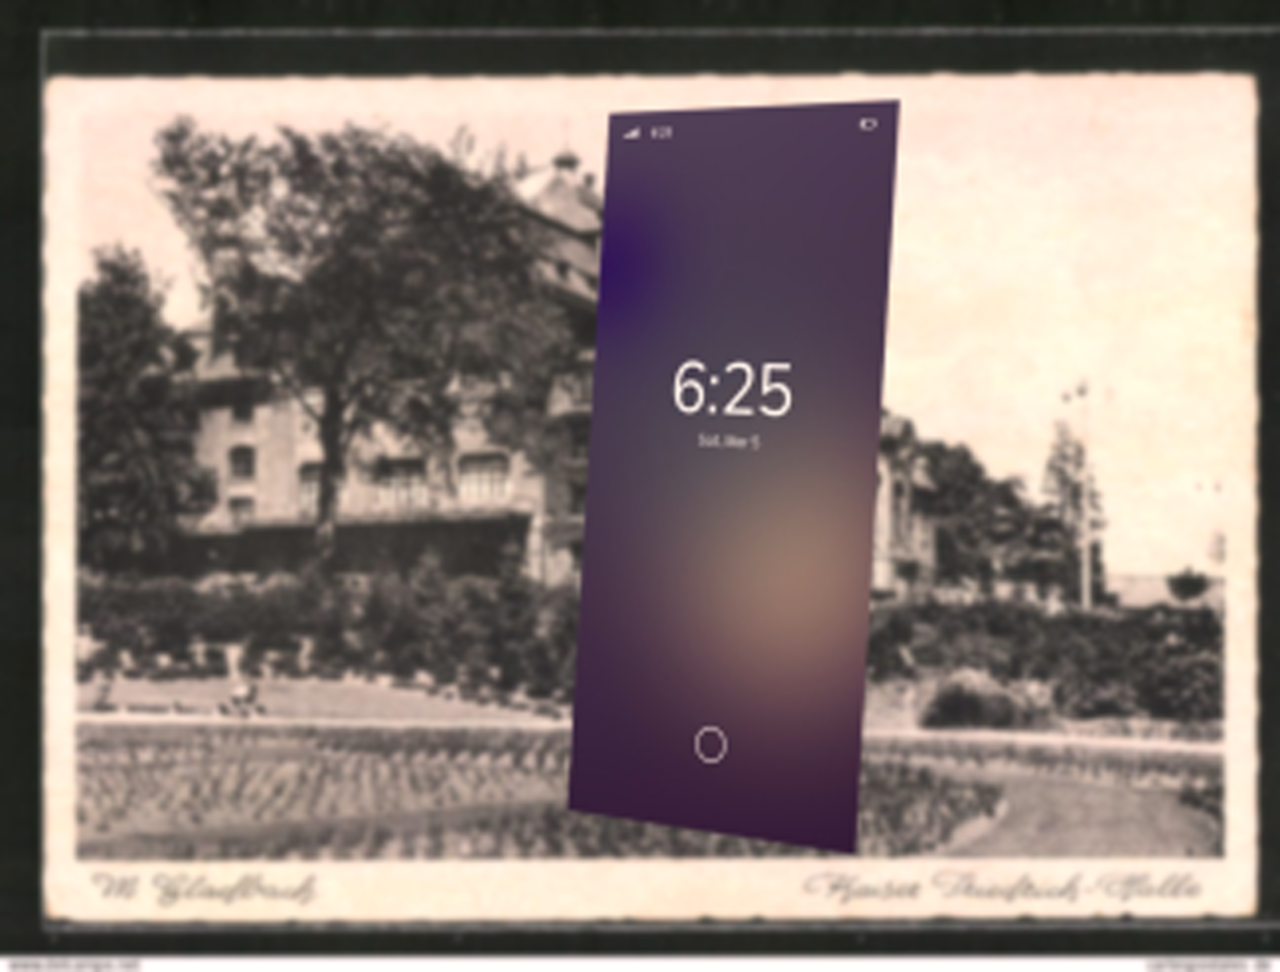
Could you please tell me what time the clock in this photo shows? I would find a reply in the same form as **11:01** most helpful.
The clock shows **6:25**
